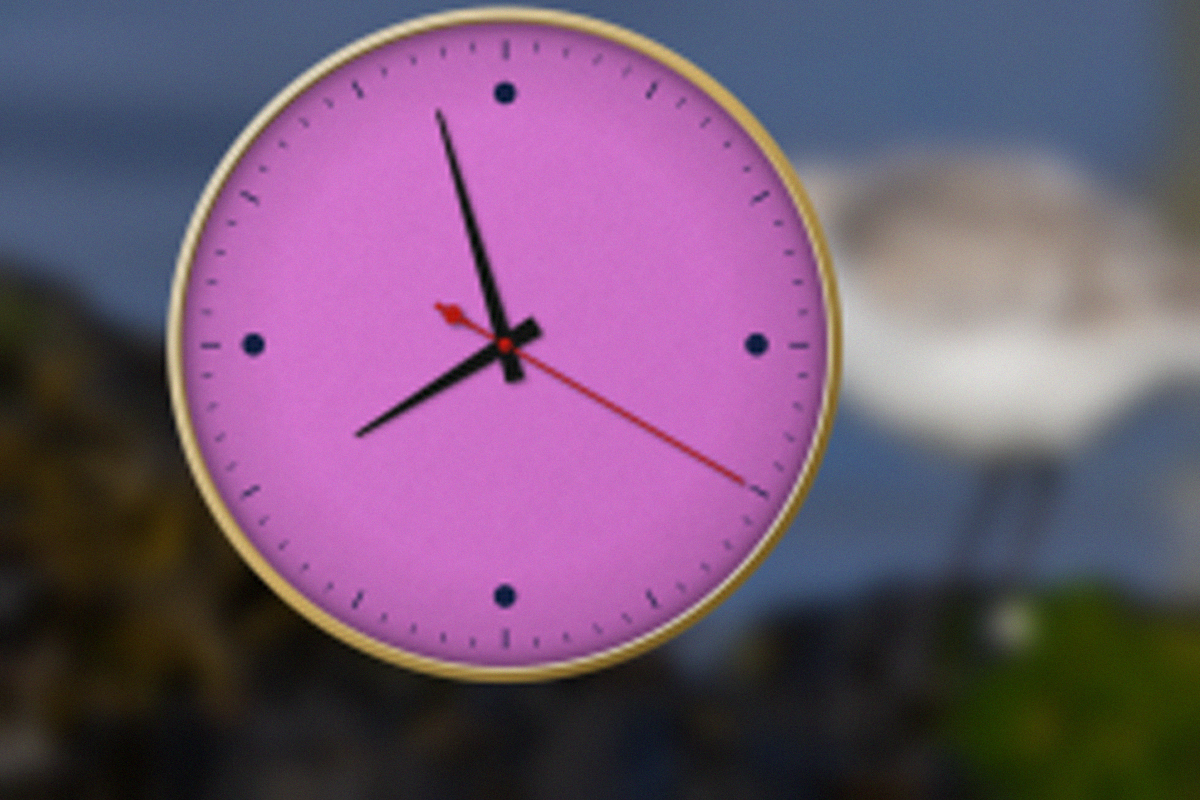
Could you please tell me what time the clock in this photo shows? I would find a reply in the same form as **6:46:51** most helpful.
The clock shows **7:57:20**
